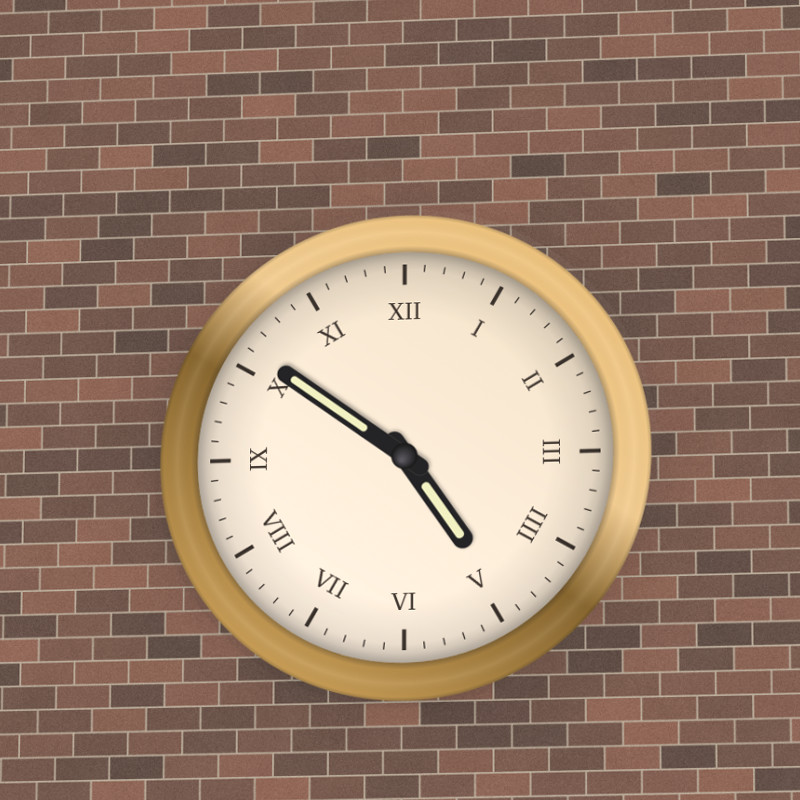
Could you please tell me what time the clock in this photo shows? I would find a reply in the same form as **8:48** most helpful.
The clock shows **4:51**
